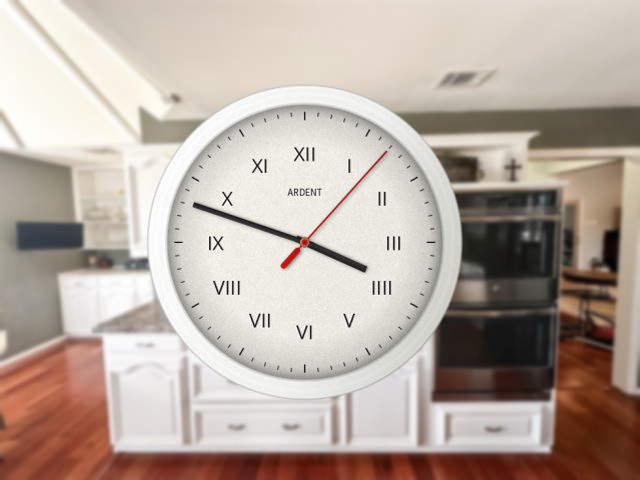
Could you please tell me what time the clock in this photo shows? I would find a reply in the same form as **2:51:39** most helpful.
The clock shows **3:48:07**
